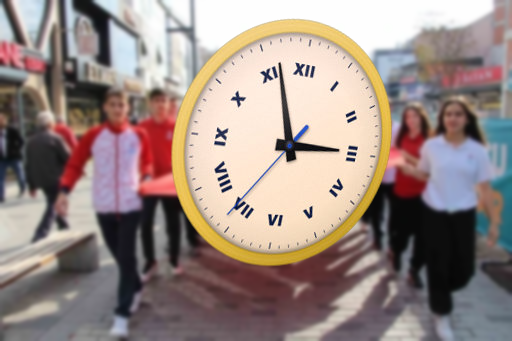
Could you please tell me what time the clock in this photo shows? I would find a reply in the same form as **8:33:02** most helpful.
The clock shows **2:56:36**
